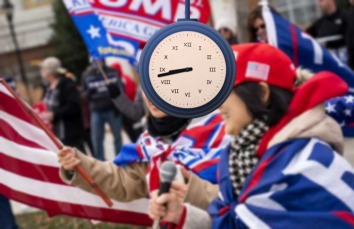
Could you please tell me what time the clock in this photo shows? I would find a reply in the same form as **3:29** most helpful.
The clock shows **8:43**
